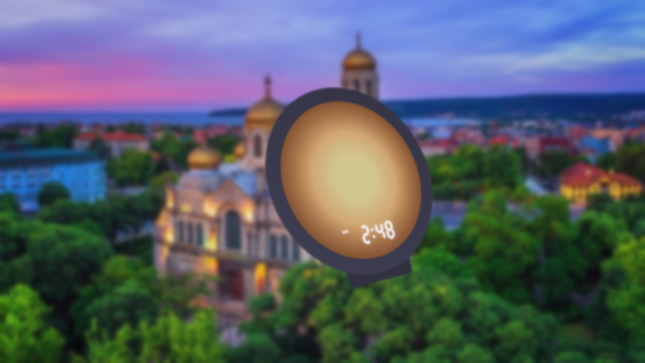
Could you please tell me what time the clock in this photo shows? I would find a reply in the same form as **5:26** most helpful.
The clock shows **2:48**
